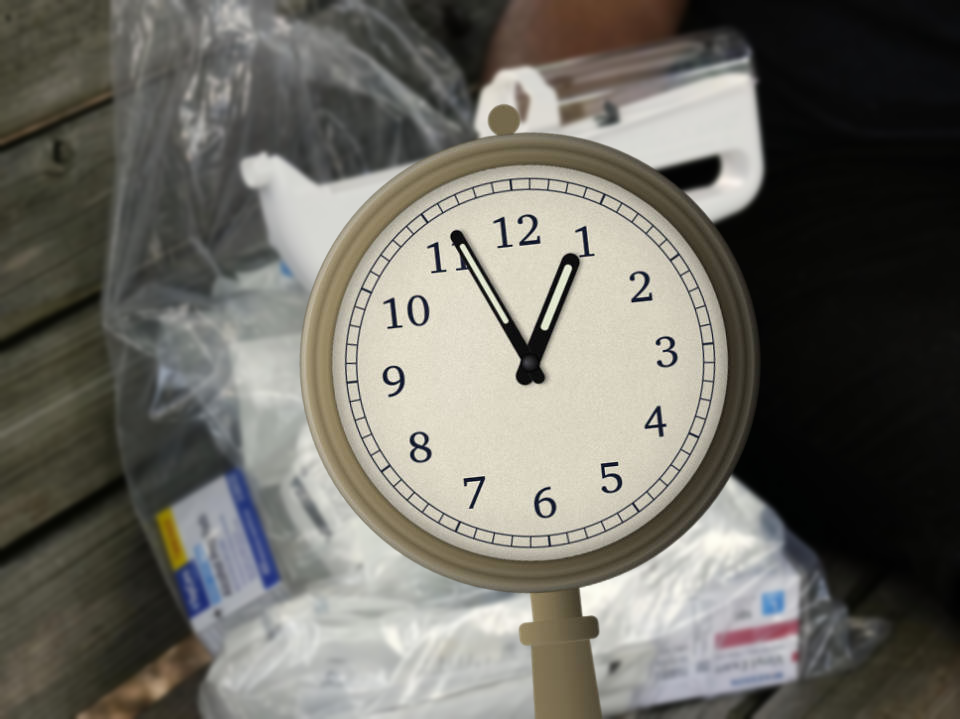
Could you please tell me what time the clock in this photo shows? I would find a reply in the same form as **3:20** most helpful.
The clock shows **12:56**
